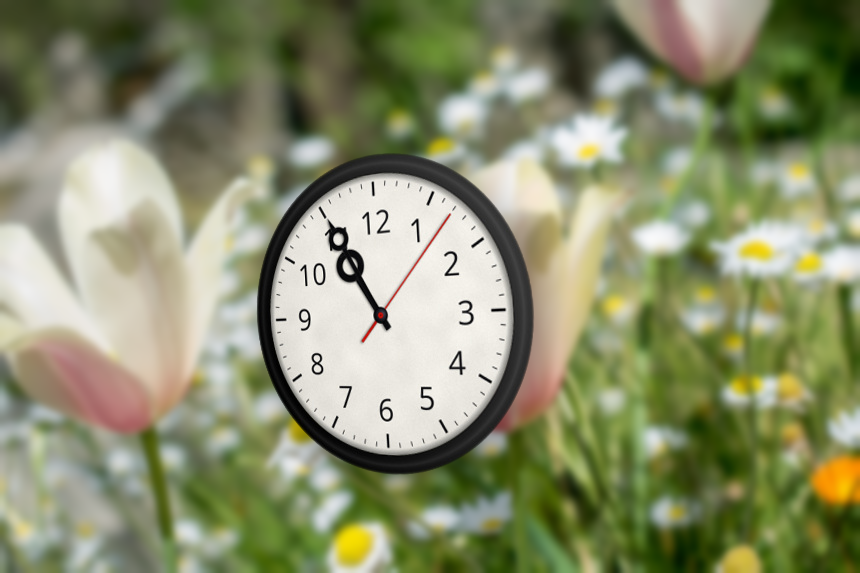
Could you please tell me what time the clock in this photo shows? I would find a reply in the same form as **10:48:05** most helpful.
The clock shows **10:55:07**
